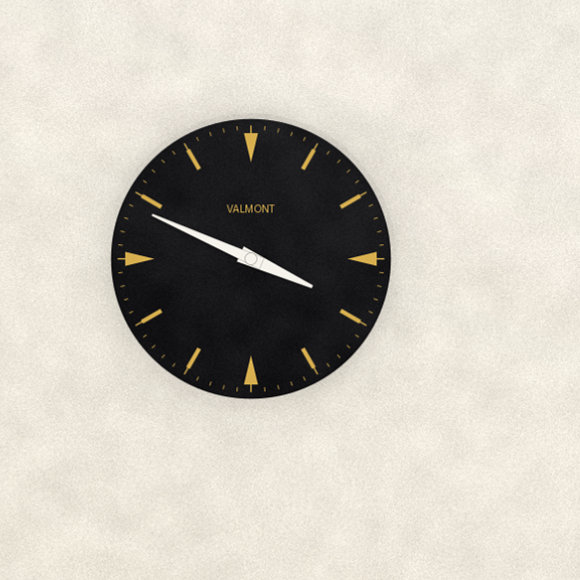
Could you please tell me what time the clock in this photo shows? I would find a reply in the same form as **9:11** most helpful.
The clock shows **3:49**
